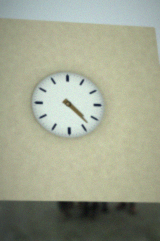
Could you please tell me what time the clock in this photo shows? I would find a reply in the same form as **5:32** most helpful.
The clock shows **4:23**
